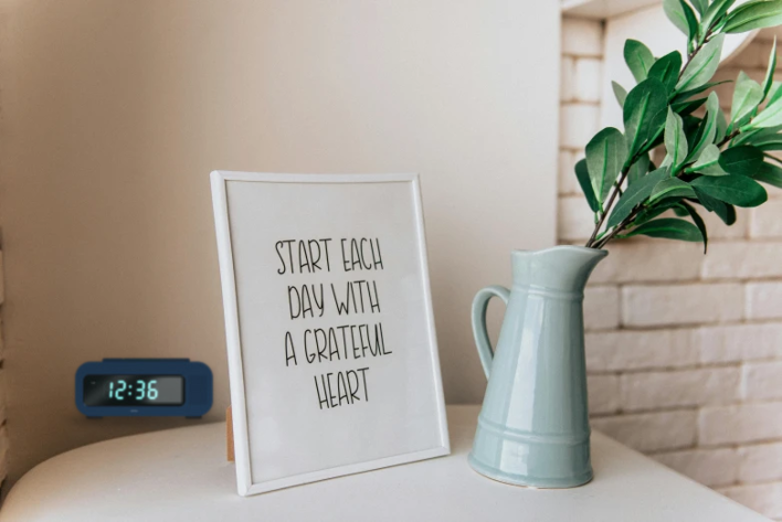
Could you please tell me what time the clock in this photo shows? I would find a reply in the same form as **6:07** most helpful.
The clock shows **12:36**
